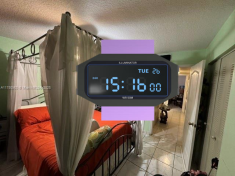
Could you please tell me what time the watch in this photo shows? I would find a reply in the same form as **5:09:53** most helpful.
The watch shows **15:16:00**
